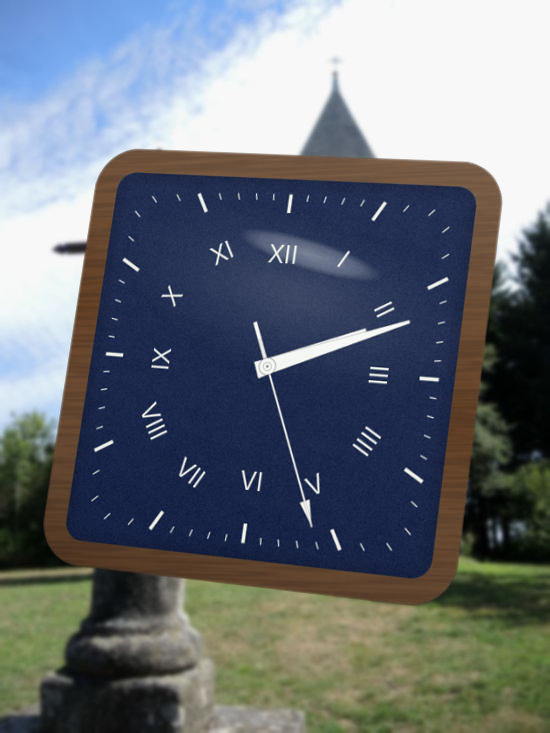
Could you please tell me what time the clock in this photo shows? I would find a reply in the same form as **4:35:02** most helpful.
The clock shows **2:11:26**
